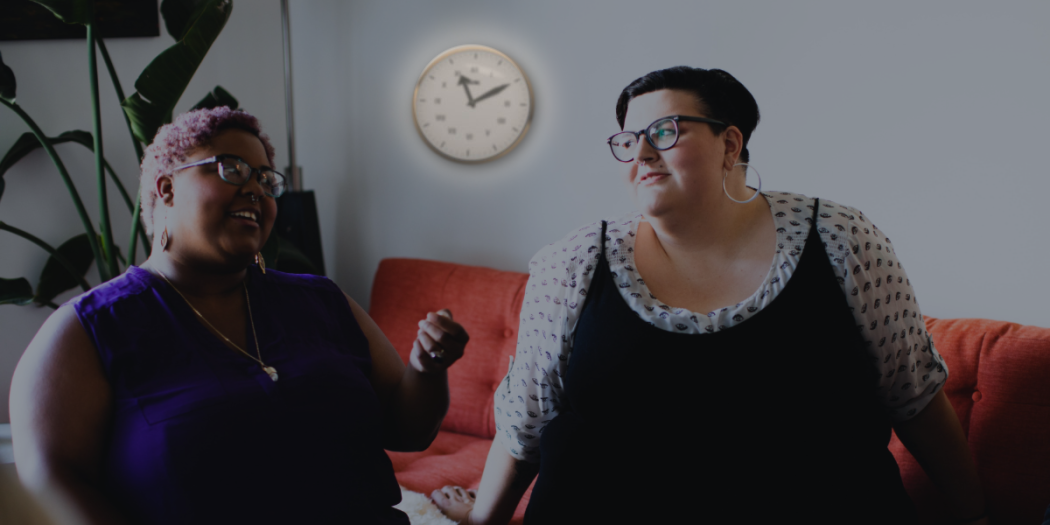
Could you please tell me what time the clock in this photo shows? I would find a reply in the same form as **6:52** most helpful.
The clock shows **11:10**
